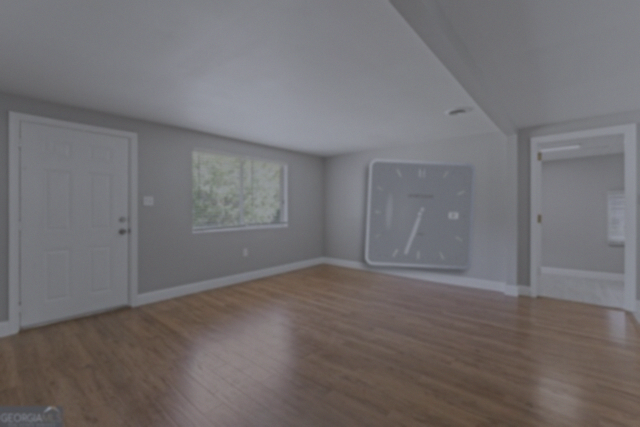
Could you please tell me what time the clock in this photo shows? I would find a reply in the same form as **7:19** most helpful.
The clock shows **6:33**
